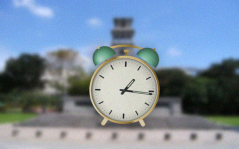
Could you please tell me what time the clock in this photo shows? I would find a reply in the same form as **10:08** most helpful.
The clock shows **1:16**
